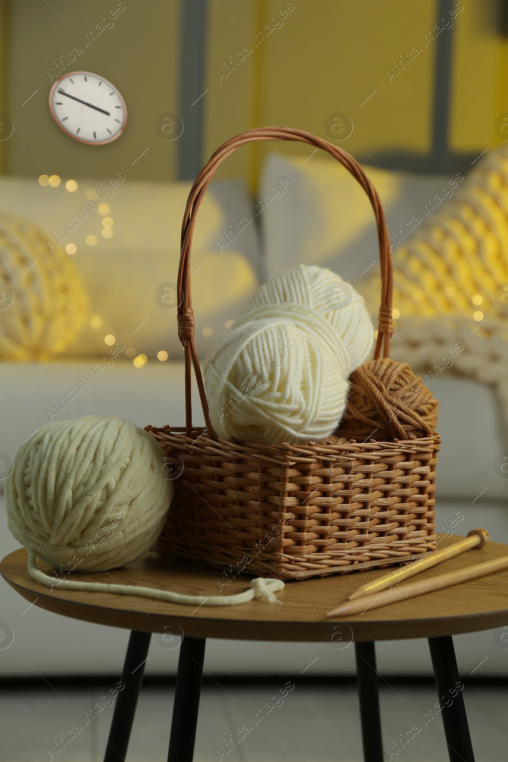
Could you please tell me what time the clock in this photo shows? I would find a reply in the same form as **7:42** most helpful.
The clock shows **3:49**
